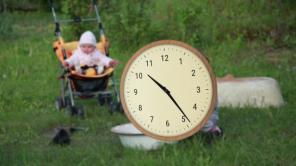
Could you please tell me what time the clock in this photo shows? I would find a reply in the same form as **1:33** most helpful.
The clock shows **10:24**
